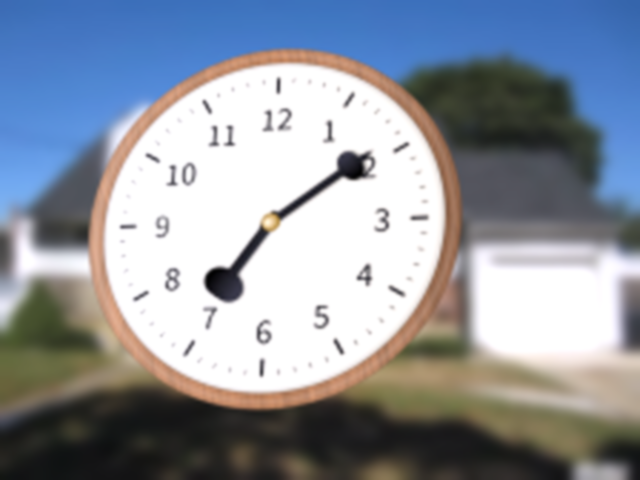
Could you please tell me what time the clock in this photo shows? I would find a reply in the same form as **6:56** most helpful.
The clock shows **7:09**
